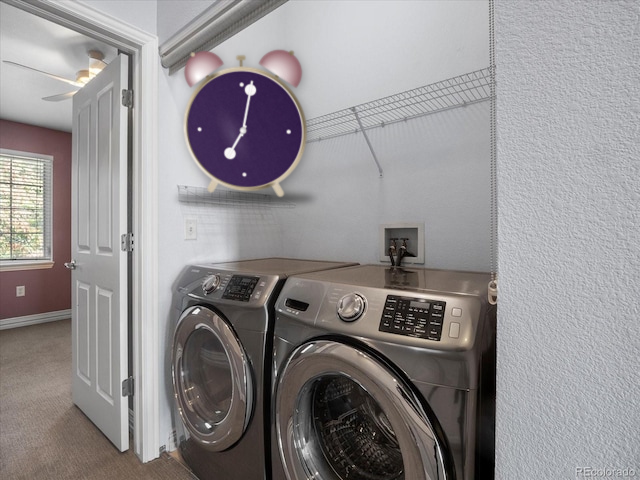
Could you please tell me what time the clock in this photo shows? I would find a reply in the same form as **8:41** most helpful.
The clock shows **7:02**
